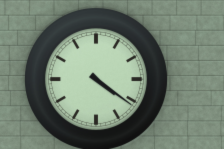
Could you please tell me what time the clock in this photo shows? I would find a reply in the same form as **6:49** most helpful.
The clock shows **4:21**
